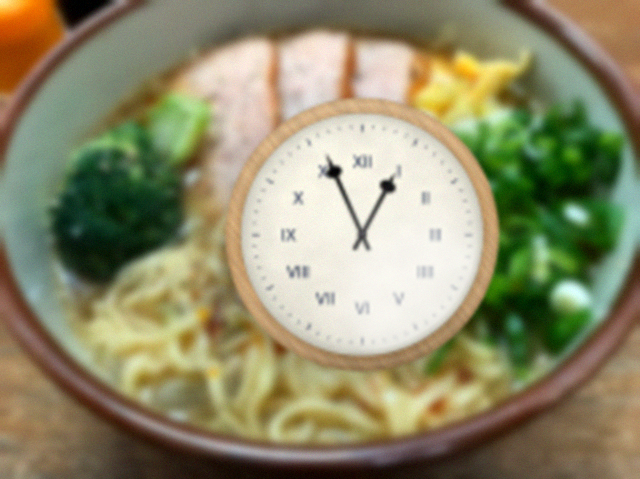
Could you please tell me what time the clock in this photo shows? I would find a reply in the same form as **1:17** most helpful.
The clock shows **12:56**
